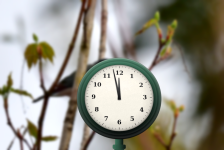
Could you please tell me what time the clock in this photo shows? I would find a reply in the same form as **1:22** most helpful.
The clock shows **11:58**
